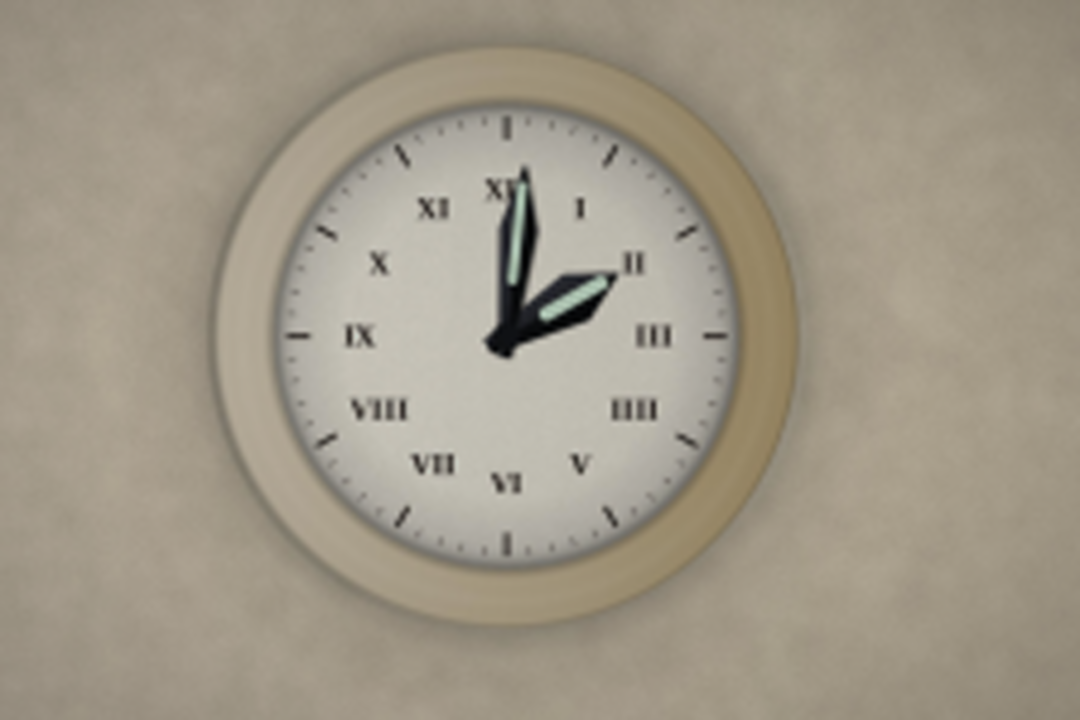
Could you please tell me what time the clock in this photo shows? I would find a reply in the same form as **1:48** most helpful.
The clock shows **2:01**
